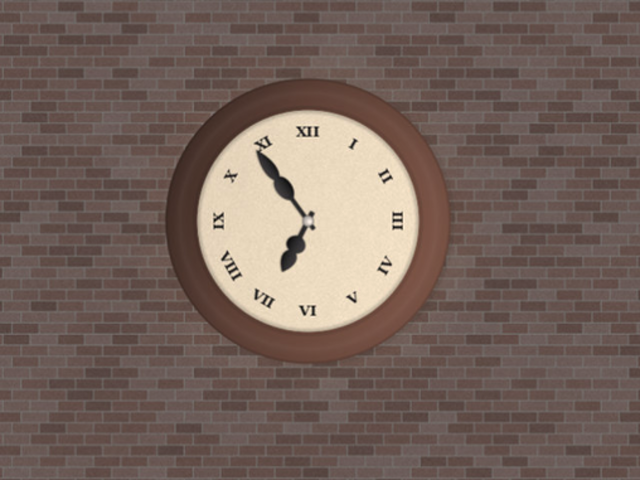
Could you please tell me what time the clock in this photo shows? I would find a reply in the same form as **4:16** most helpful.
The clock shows **6:54**
